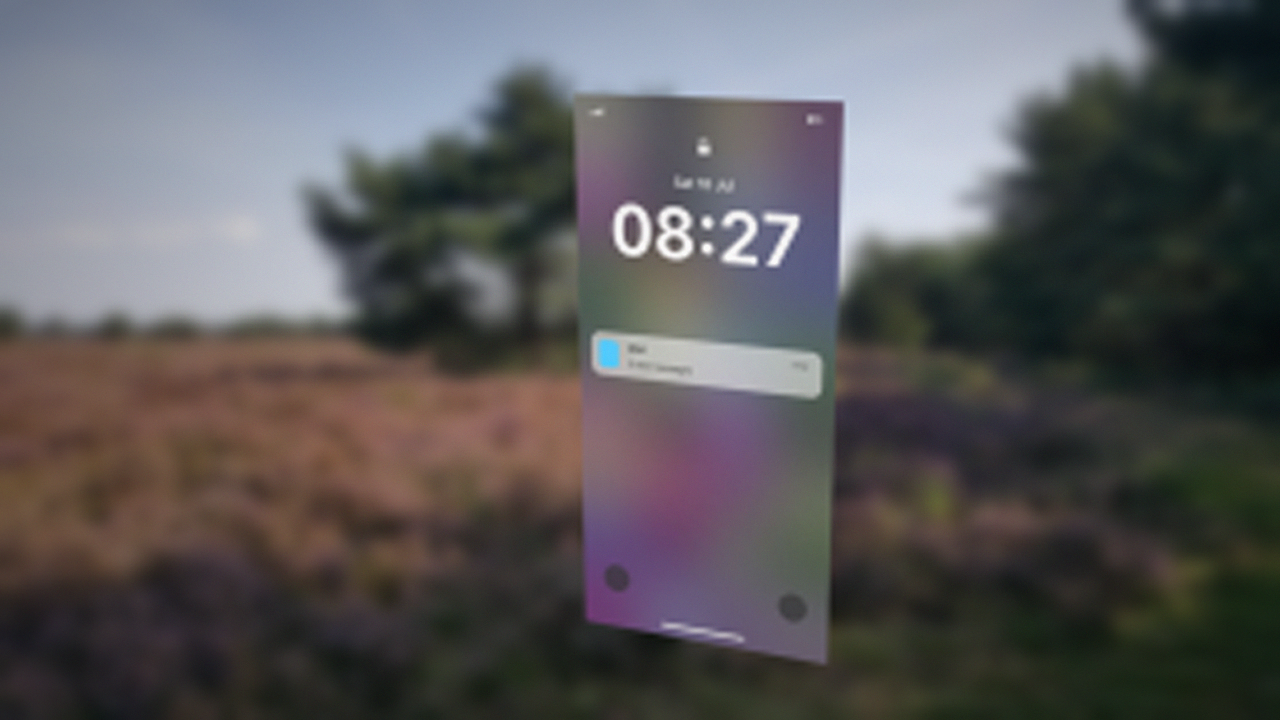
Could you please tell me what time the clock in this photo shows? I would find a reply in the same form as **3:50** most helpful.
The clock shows **8:27**
